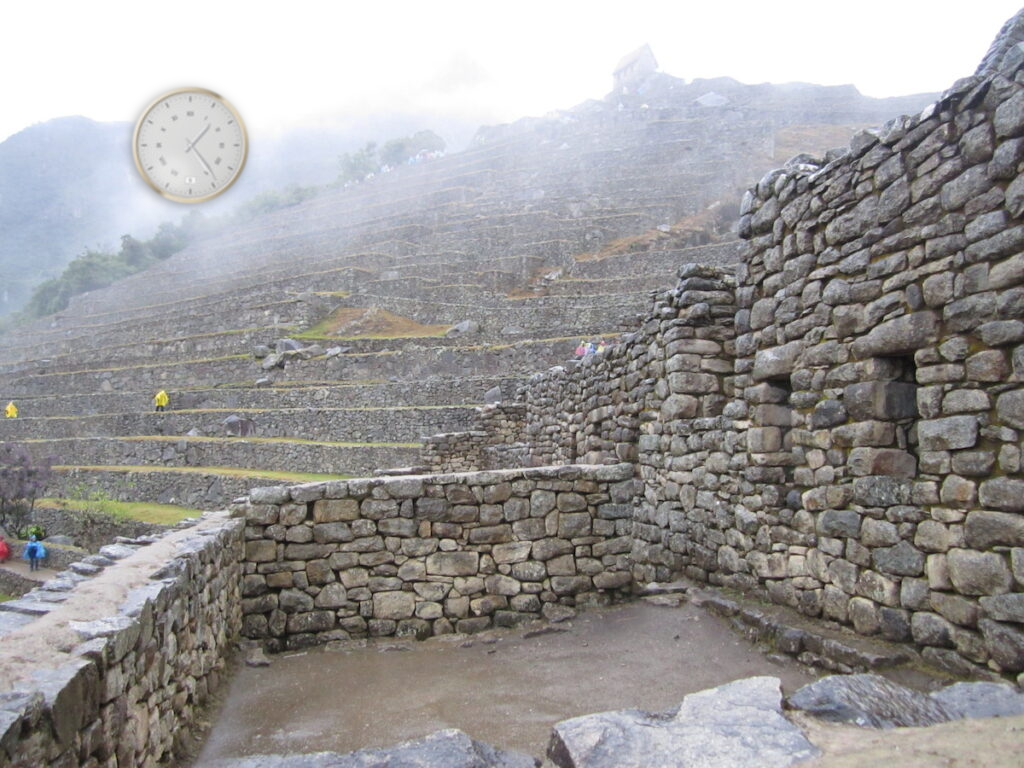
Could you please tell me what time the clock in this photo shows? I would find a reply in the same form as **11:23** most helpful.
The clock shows **1:24**
